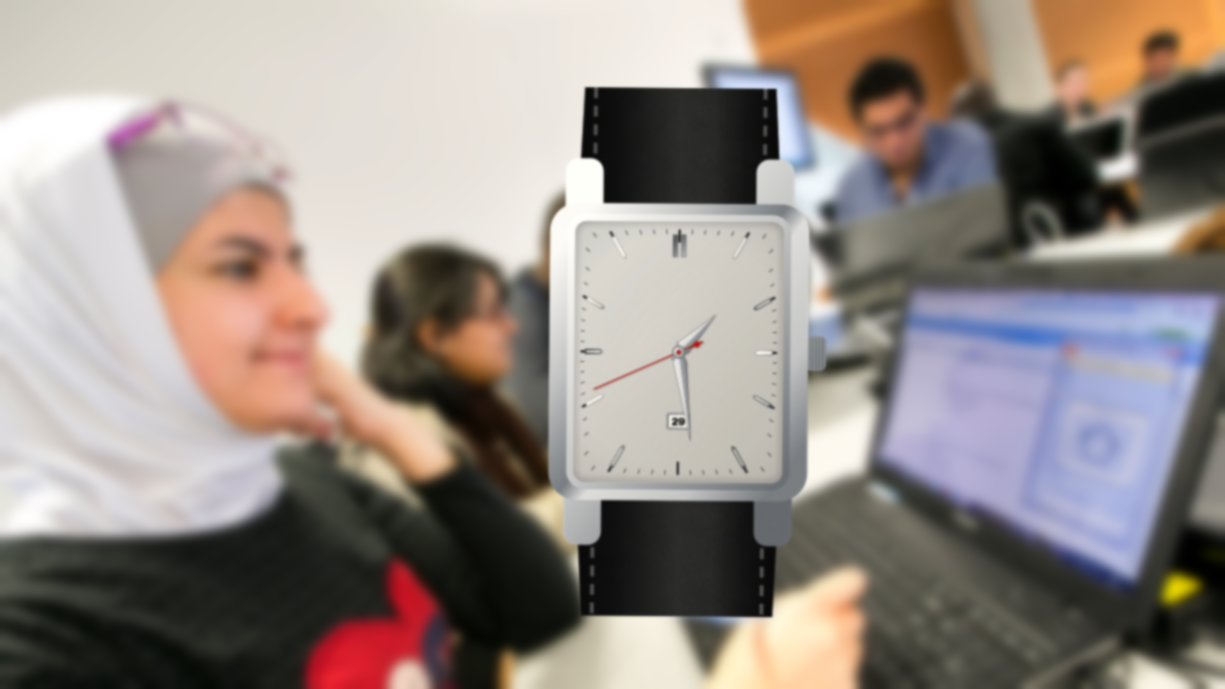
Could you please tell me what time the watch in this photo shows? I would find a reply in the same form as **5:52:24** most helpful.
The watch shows **1:28:41**
